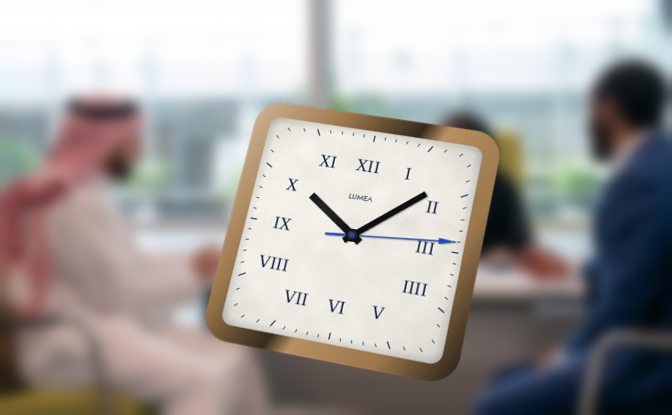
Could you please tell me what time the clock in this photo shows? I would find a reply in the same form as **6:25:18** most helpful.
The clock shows **10:08:14**
